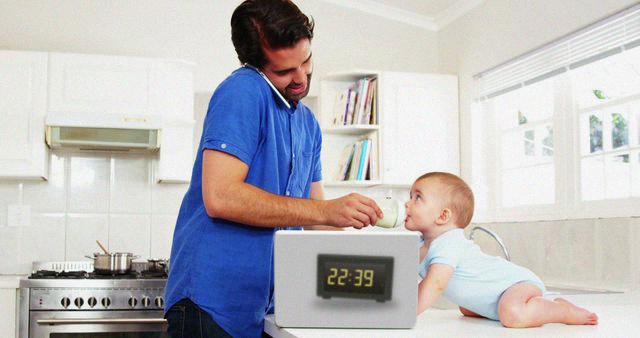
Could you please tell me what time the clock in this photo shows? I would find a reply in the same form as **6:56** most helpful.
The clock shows **22:39**
